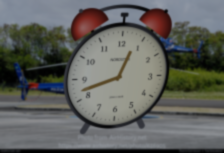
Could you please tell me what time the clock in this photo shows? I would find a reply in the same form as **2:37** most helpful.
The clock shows **12:42**
